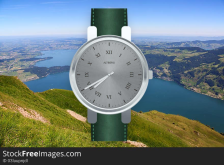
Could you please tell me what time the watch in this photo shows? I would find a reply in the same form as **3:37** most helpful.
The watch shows **7:40**
